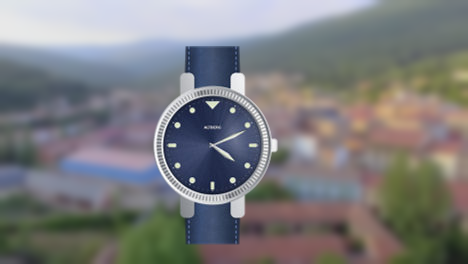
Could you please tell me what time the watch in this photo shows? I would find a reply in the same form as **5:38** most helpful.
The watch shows **4:11**
